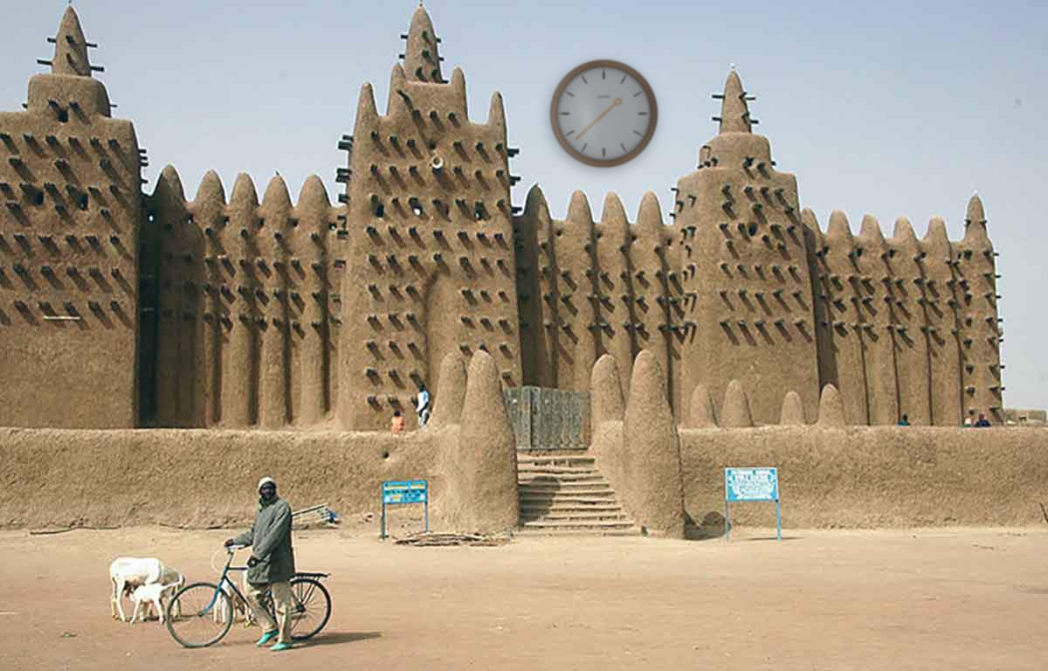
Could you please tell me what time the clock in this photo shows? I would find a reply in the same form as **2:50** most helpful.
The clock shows **1:38**
